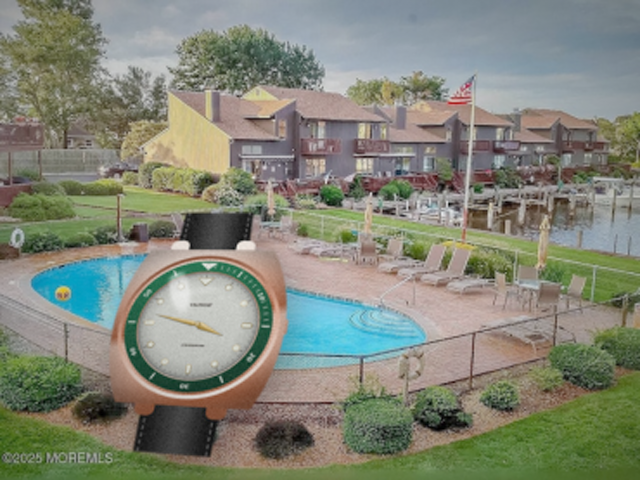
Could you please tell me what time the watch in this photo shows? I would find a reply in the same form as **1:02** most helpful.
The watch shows **3:47**
